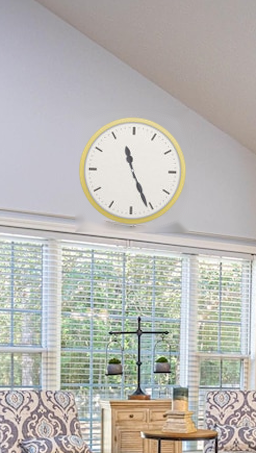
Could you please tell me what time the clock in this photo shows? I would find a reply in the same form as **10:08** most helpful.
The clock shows **11:26**
